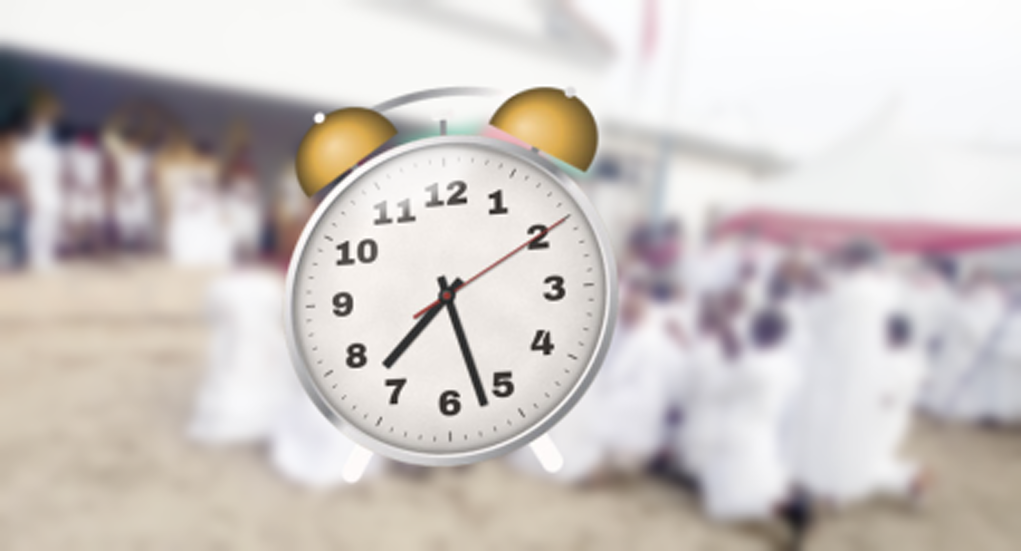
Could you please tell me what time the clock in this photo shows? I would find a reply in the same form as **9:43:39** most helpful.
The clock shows **7:27:10**
